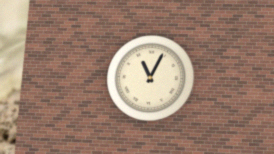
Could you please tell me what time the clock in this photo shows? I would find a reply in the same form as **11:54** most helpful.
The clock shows **11:04**
